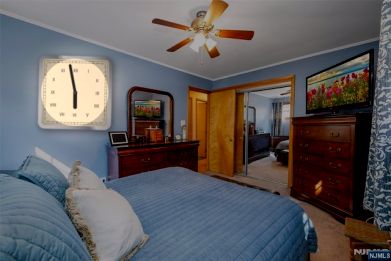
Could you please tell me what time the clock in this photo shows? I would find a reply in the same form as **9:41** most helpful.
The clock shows **5:58**
